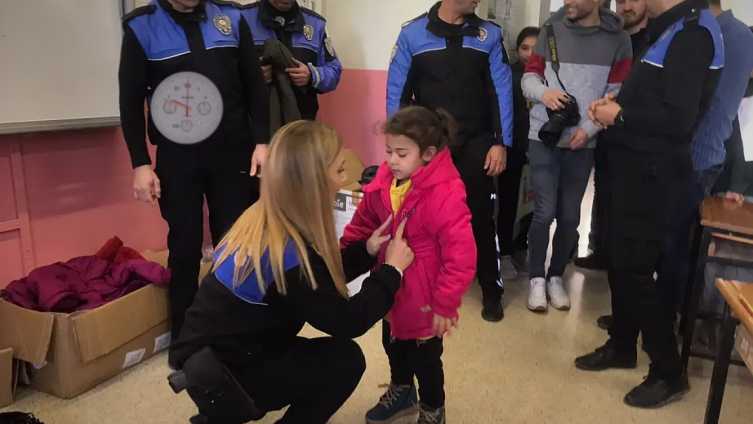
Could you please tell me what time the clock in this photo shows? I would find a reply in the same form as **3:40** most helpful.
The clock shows **9:48**
